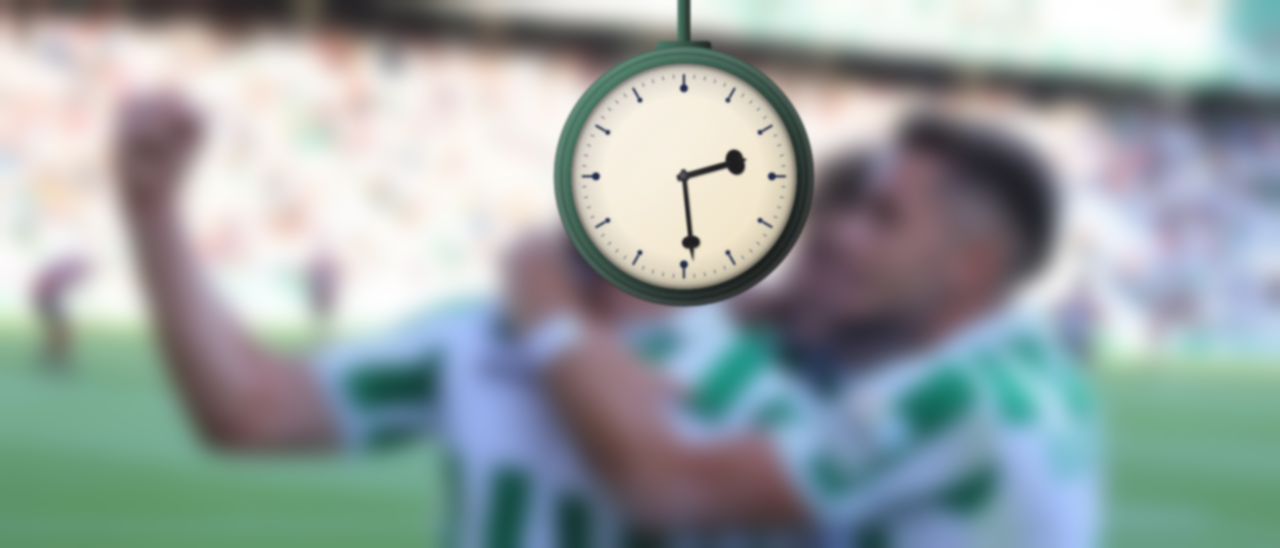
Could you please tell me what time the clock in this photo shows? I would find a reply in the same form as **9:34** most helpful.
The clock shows **2:29**
